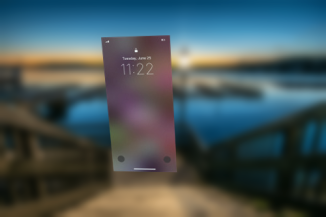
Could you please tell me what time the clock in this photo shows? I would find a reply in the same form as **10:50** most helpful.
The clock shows **11:22**
